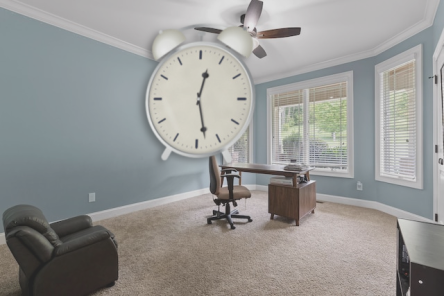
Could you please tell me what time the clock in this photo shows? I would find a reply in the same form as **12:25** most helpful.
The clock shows **12:28**
